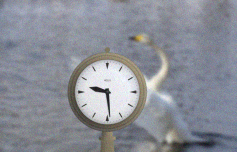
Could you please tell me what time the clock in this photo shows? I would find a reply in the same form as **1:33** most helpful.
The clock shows **9:29**
